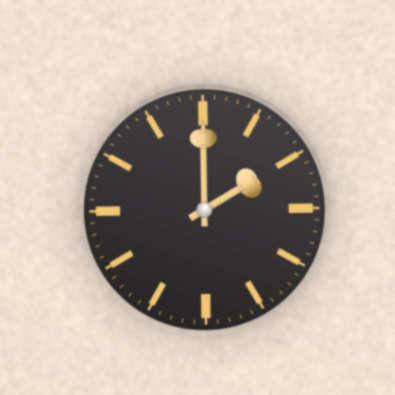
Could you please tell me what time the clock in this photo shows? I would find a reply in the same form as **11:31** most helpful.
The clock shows **2:00**
